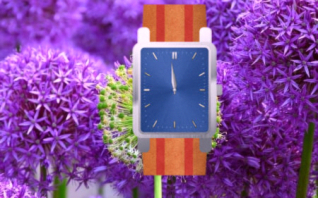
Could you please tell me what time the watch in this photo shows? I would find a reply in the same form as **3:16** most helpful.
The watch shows **11:59**
